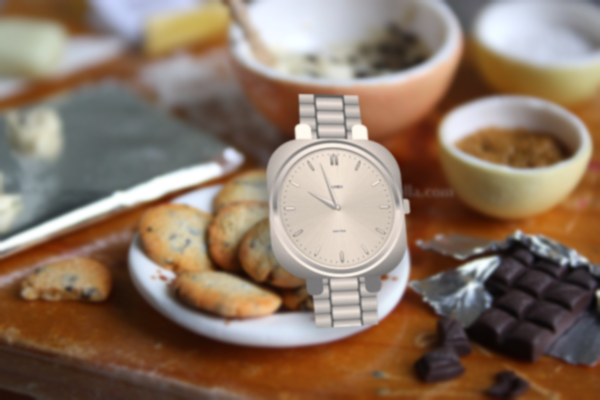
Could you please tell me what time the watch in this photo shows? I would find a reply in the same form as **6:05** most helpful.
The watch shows **9:57**
